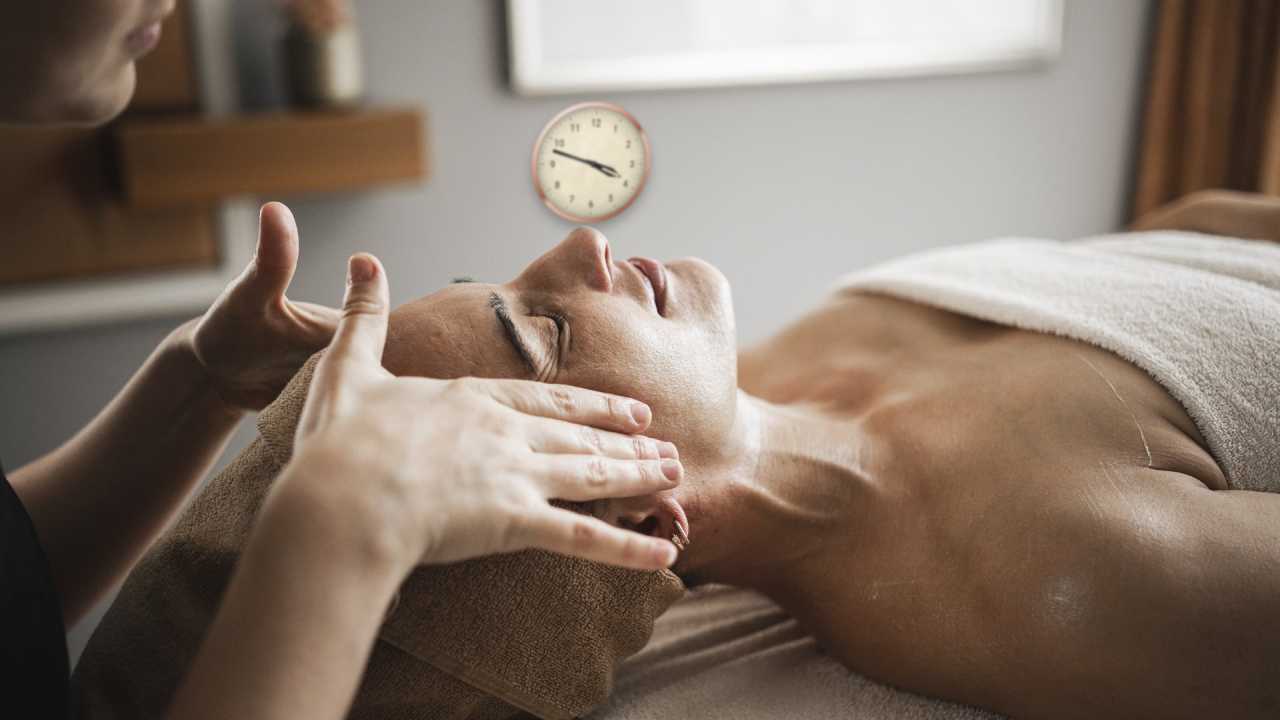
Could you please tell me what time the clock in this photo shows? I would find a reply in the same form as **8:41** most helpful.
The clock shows **3:48**
